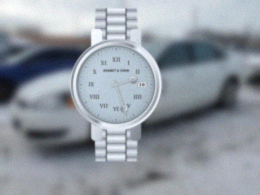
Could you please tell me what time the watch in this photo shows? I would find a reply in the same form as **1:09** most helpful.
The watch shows **2:27**
